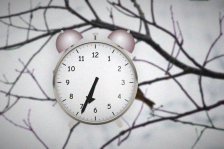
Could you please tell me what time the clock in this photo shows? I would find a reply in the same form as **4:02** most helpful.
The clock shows **6:34**
